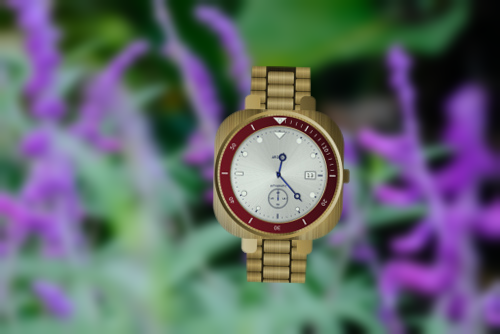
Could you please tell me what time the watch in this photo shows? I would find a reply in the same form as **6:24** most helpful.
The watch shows **12:23**
